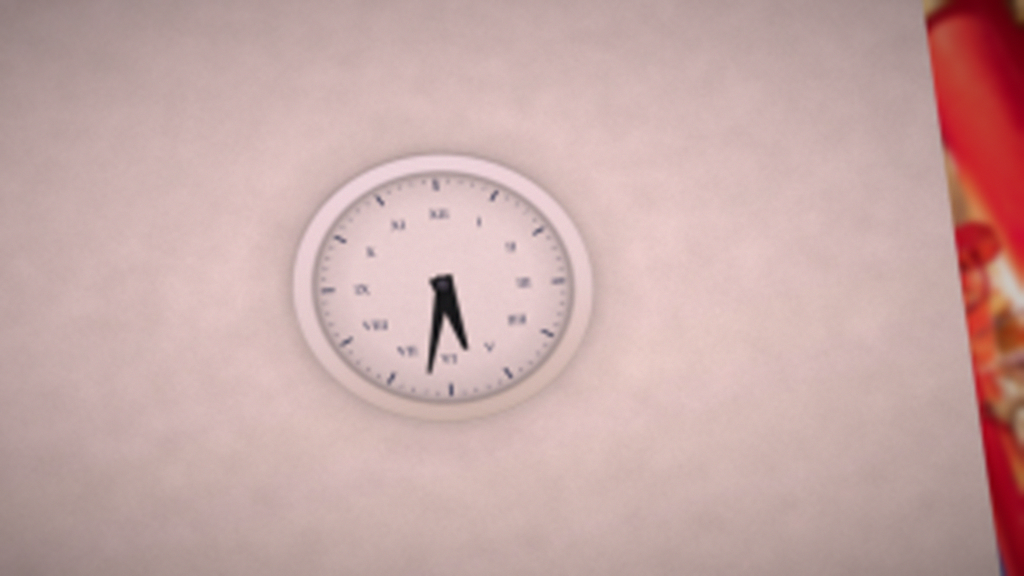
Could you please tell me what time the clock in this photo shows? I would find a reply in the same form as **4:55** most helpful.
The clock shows **5:32**
